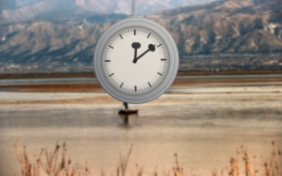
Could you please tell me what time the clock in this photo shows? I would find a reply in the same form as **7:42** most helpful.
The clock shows **12:09**
